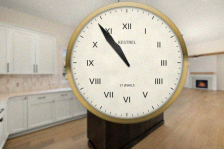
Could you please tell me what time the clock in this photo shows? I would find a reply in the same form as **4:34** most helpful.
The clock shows **10:54**
